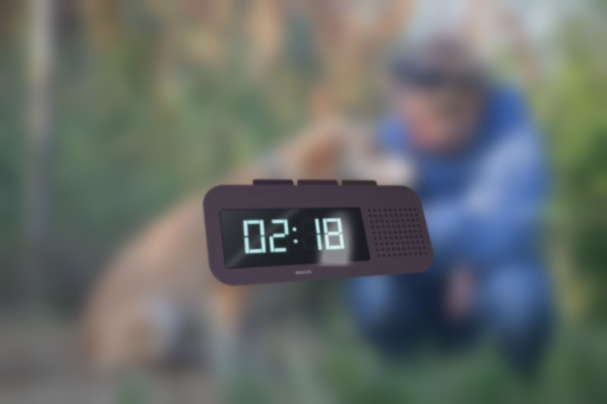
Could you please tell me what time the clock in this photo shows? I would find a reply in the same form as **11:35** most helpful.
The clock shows **2:18**
